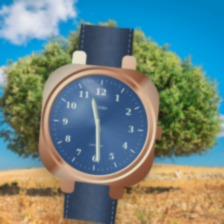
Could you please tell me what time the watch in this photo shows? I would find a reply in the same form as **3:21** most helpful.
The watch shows **11:29**
